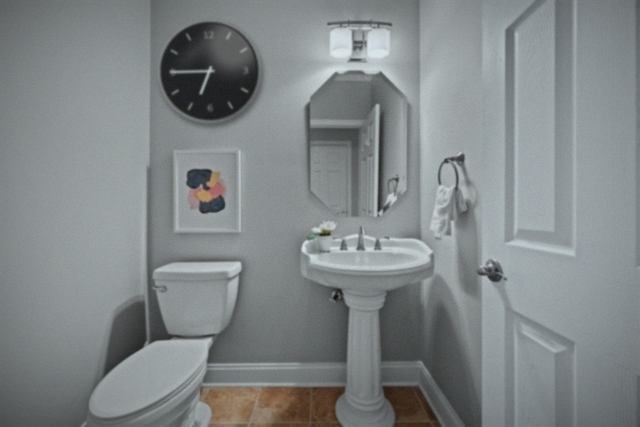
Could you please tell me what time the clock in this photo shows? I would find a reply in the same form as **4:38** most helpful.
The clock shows **6:45**
